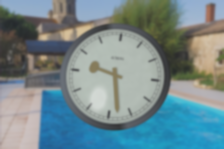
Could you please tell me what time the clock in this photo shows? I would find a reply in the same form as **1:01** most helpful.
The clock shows **9:28**
